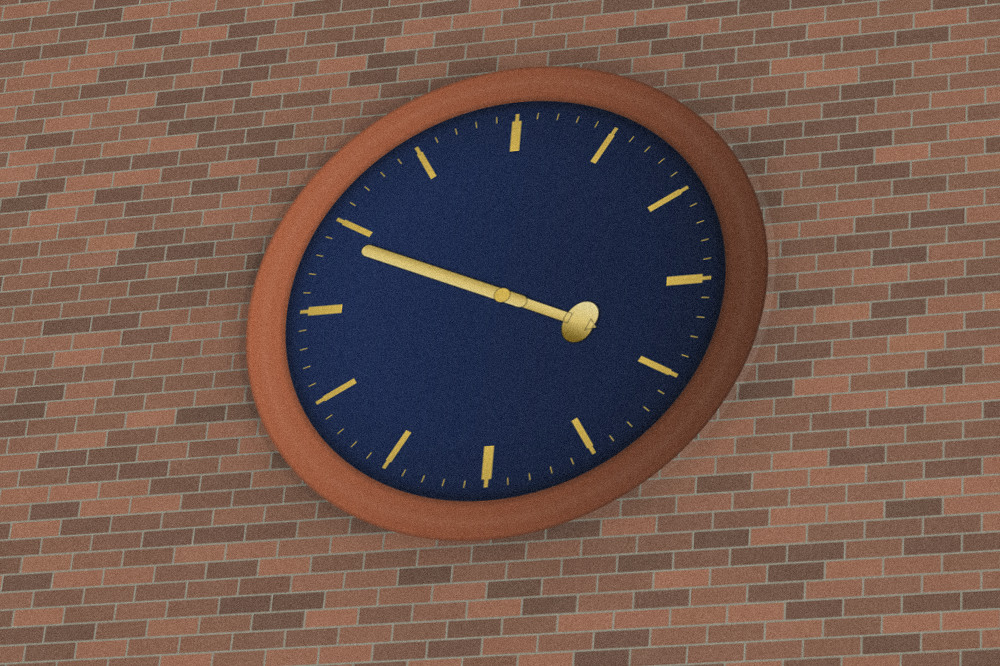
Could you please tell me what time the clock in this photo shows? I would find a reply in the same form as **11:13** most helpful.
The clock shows **3:49**
